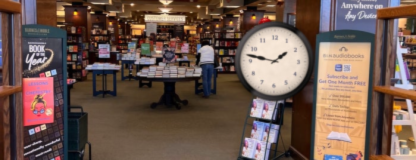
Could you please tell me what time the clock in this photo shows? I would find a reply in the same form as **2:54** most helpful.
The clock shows **1:47**
